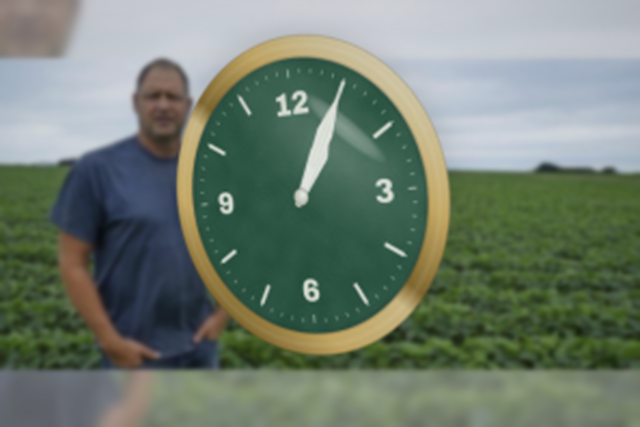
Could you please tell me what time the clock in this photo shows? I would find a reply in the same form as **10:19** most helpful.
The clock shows **1:05**
